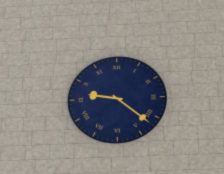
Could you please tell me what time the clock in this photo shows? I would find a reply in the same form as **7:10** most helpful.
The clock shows **9:22**
